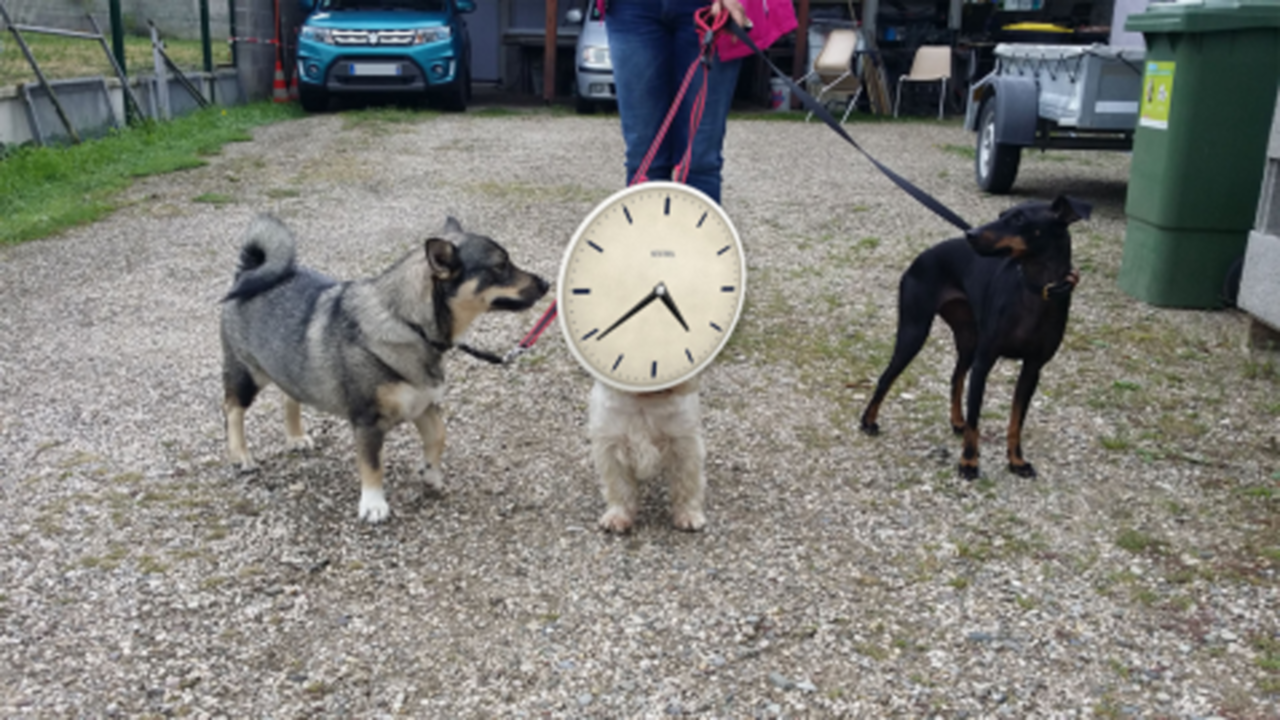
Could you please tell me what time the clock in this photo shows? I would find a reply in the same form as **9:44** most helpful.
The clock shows **4:39**
